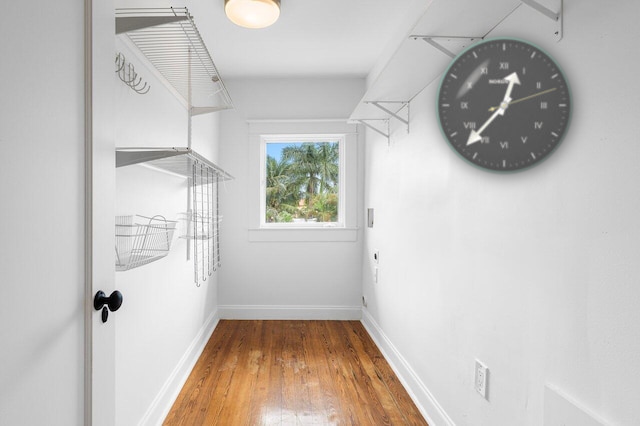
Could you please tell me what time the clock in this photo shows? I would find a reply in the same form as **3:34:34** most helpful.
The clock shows **12:37:12**
